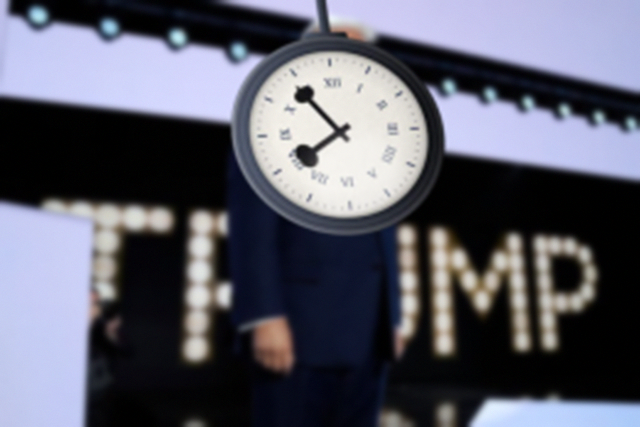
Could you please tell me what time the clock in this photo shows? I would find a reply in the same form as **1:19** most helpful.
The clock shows **7:54**
